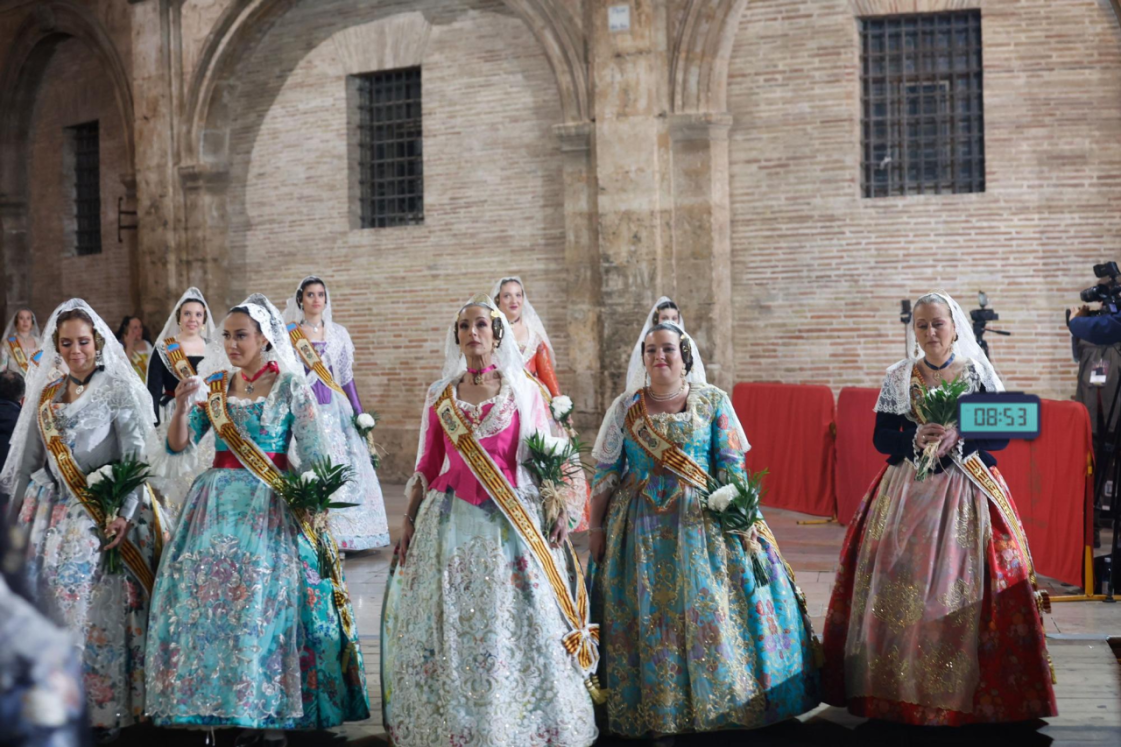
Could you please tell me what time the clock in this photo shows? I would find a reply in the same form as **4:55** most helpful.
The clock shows **8:53**
